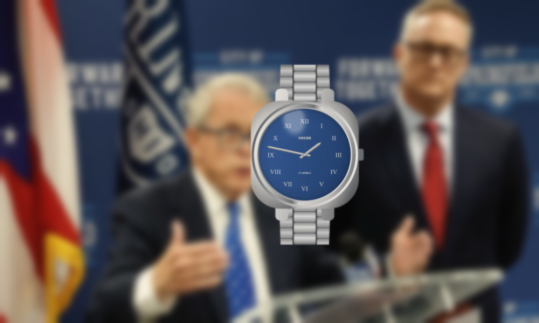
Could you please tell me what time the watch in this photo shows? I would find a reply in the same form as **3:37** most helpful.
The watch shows **1:47**
